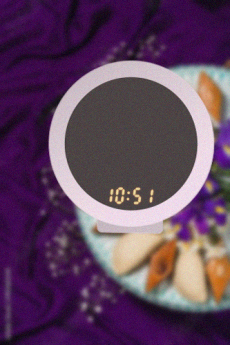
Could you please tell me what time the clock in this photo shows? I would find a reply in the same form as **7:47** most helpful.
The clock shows **10:51**
